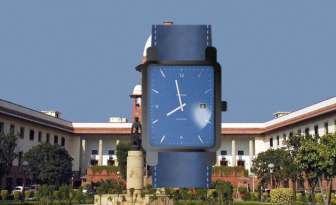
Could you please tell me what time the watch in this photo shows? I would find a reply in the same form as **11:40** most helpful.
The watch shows **7:58**
